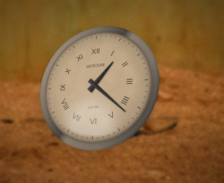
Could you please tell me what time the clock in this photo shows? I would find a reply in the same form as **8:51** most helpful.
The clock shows **1:22**
